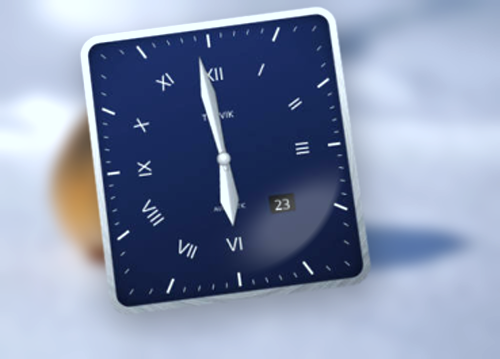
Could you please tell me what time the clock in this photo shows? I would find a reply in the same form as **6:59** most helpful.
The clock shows **5:59**
